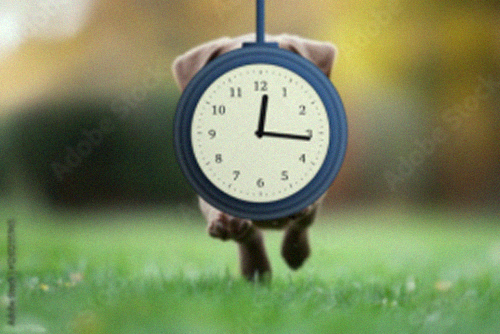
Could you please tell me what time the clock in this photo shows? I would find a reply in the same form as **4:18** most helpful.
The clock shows **12:16**
